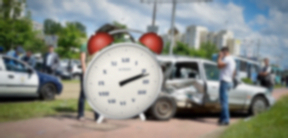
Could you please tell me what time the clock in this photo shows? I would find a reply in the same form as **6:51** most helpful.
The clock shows **2:12**
